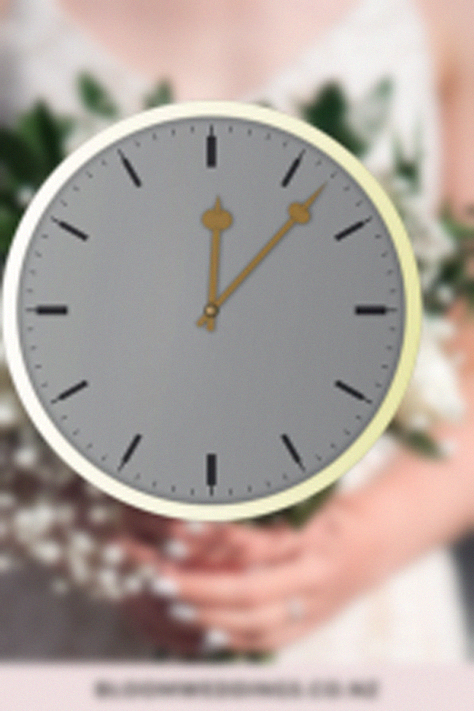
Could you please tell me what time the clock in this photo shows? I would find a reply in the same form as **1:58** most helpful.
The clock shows **12:07**
